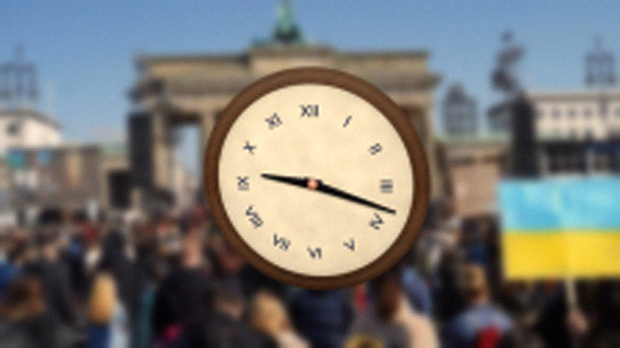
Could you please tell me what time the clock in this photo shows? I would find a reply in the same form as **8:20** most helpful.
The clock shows **9:18**
